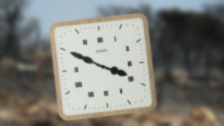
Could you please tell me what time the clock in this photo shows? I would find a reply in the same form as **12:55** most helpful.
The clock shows **3:50**
